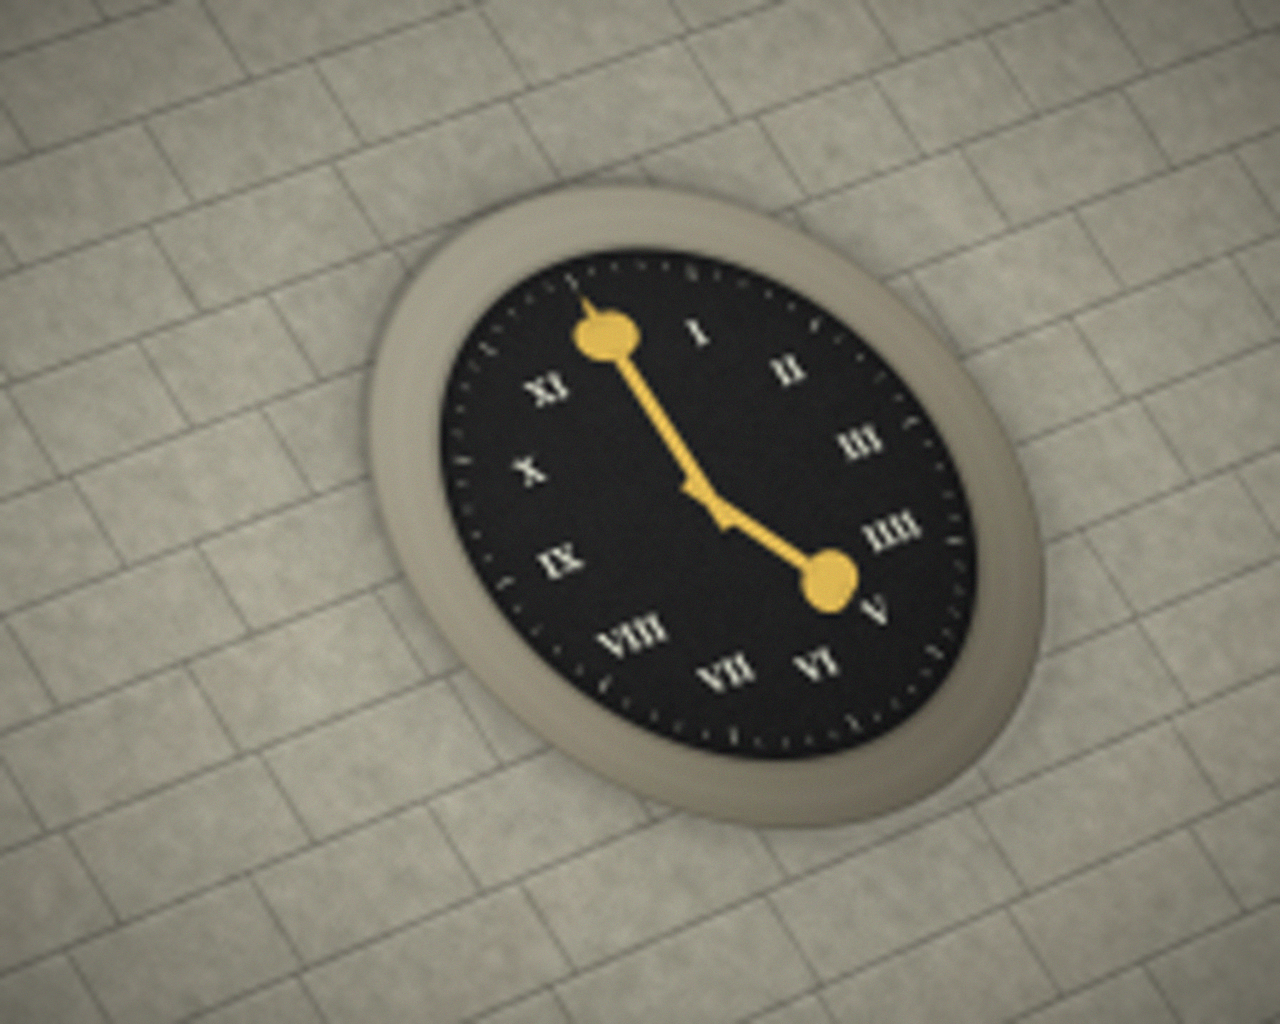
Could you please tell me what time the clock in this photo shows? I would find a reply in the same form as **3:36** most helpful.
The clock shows **5:00**
